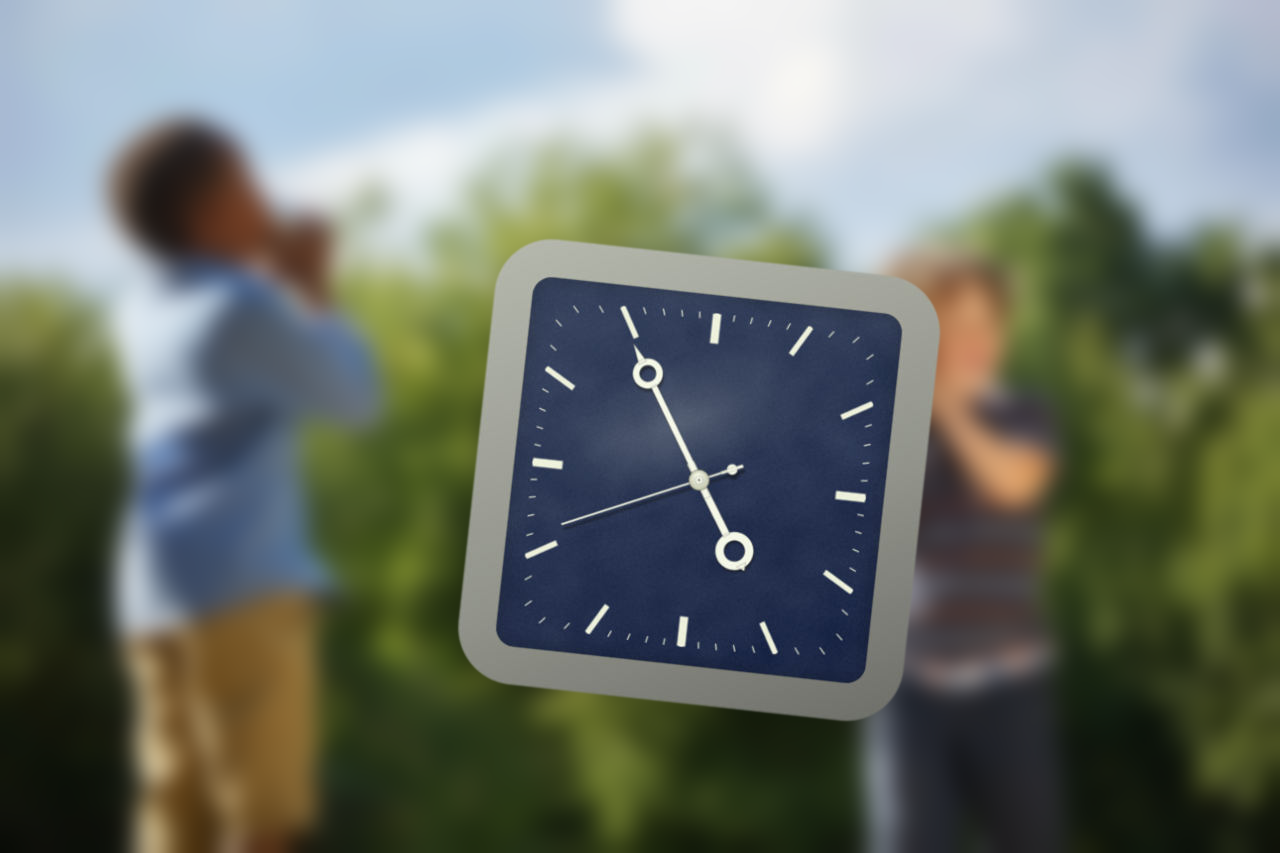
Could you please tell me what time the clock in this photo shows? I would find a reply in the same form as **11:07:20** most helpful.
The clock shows **4:54:41**
